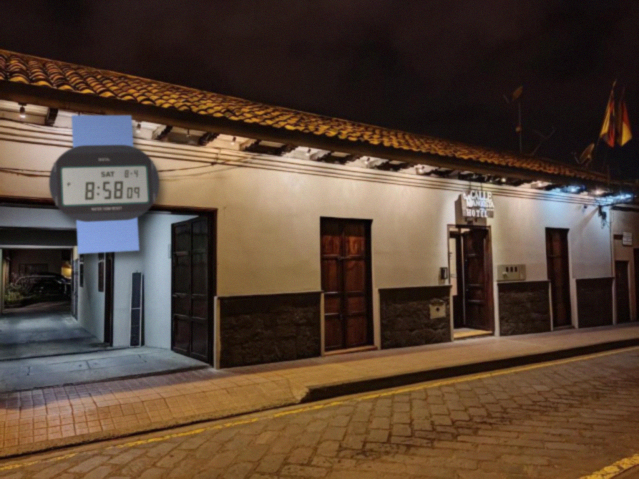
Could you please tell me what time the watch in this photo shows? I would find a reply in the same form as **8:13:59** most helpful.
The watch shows **8:58:09**
